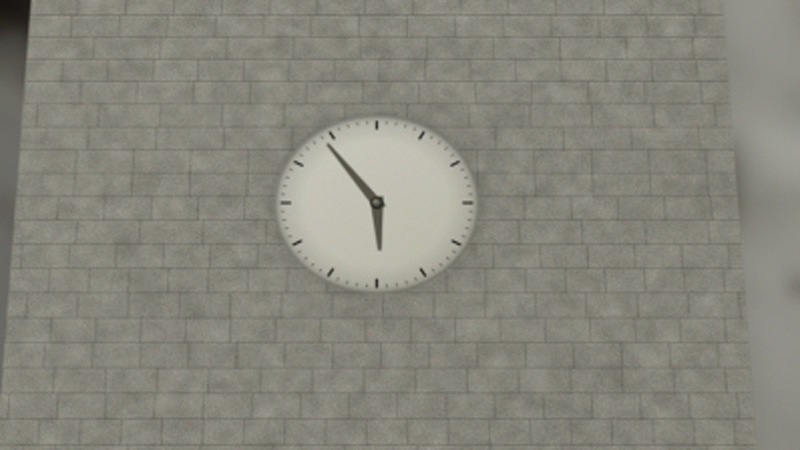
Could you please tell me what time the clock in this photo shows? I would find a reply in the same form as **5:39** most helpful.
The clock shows **5:54**
